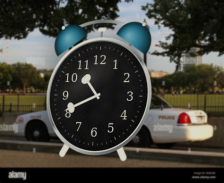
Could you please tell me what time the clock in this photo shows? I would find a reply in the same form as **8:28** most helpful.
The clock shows **10:41**
